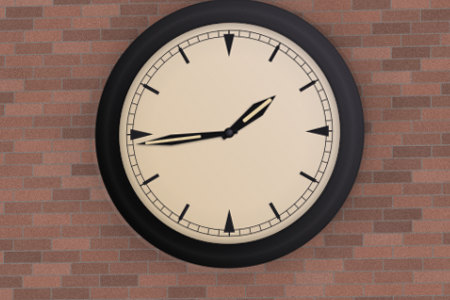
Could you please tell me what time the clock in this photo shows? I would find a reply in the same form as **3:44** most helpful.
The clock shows **1:44**
